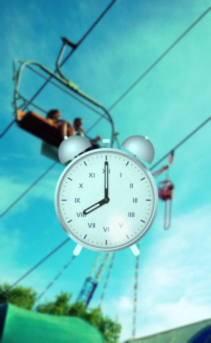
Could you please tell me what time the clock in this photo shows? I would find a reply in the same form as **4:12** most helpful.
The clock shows **8:00**
